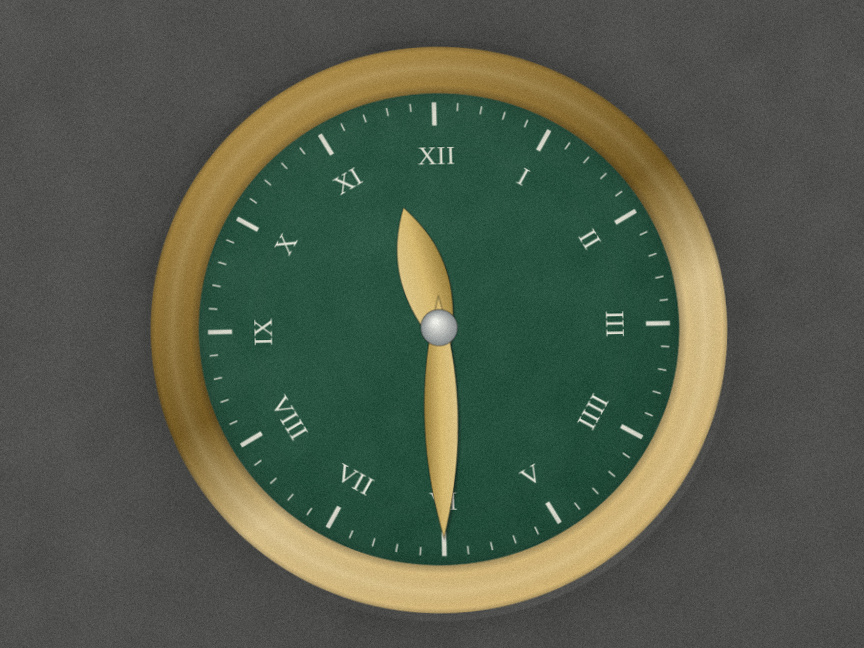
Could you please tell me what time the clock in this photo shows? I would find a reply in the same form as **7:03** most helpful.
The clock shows **11:30**
